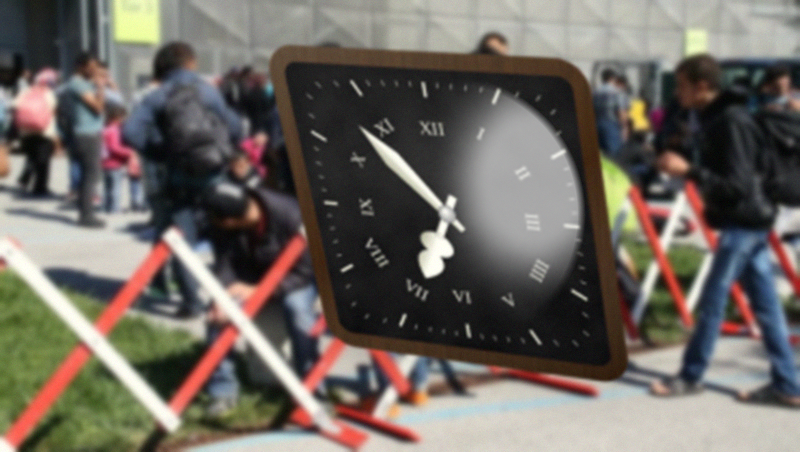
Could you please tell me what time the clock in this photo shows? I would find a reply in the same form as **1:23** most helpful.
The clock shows **6:53**
